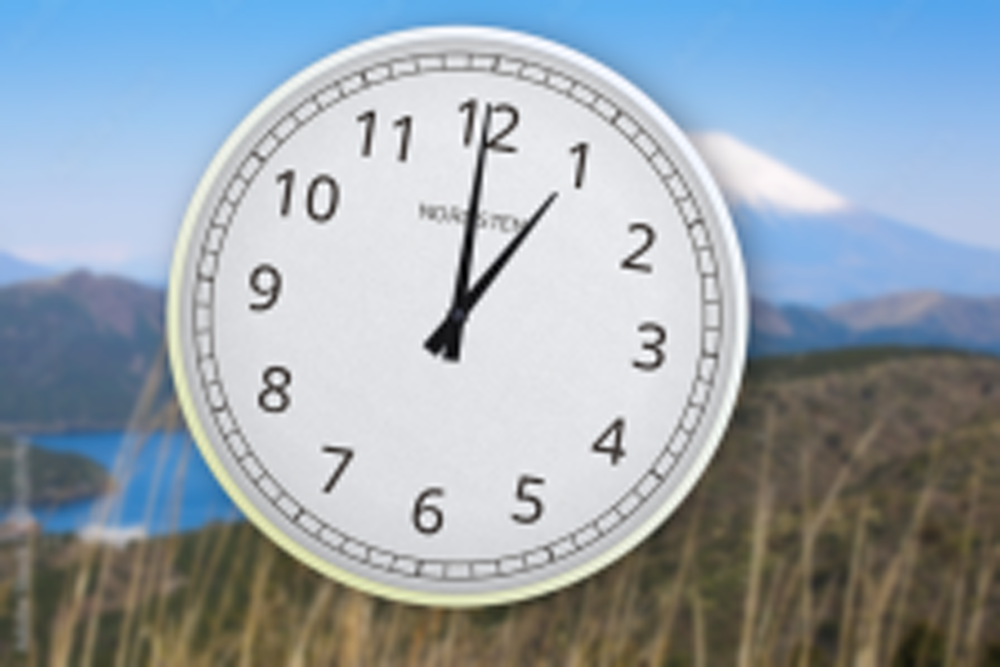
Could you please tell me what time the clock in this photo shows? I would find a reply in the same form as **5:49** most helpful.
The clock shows **1:00**
